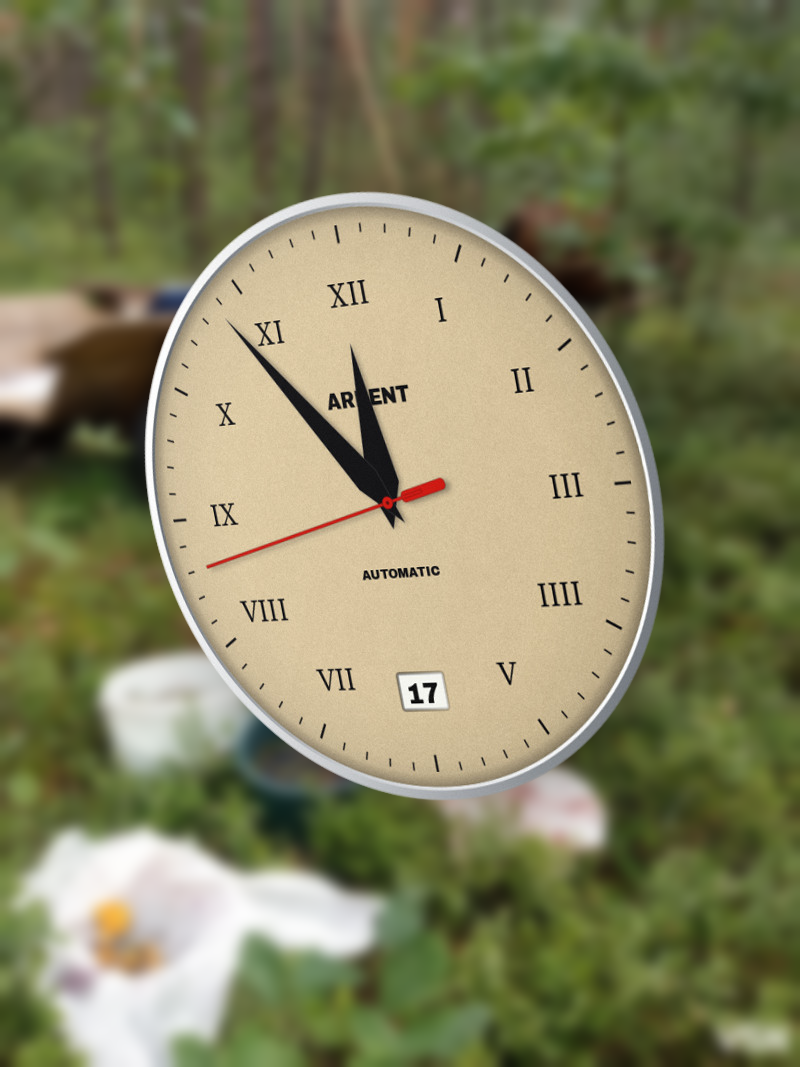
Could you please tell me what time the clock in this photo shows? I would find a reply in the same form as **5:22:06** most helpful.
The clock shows **11:53:43**
